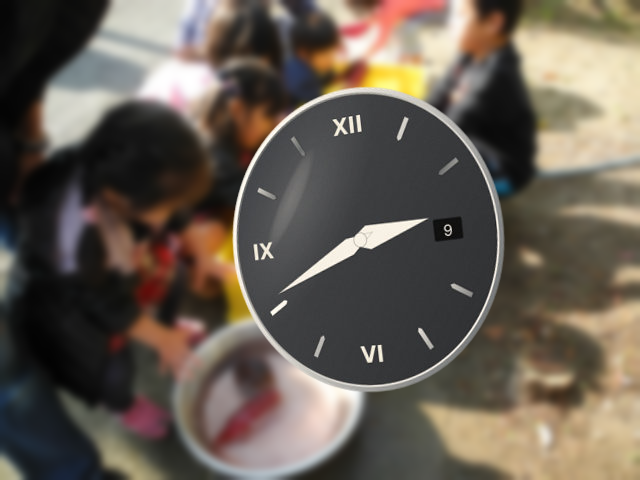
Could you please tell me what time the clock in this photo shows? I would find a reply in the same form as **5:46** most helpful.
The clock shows **2:41**
